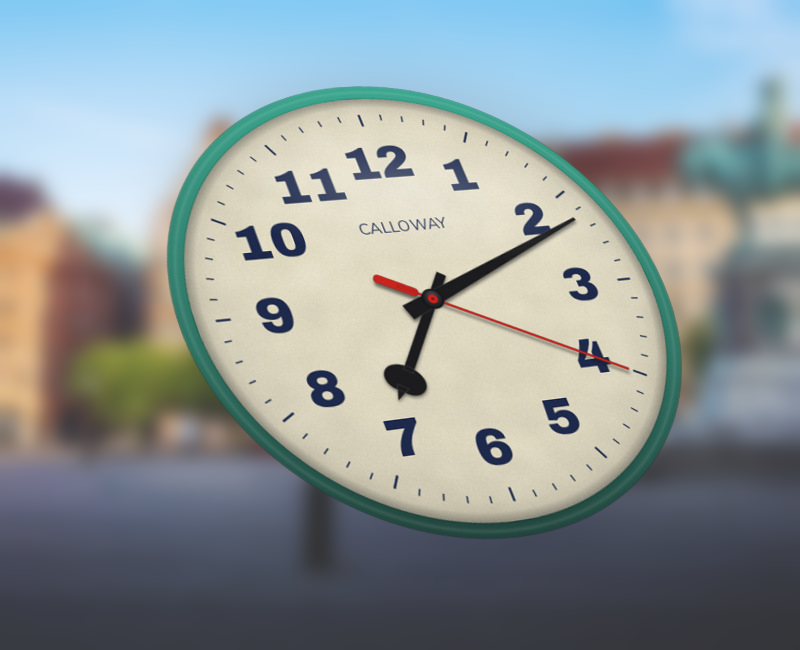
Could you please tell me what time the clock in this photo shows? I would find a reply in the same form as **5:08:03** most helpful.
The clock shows **7:11:20**
